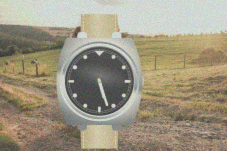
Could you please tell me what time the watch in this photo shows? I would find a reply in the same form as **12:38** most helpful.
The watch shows **5:27**
